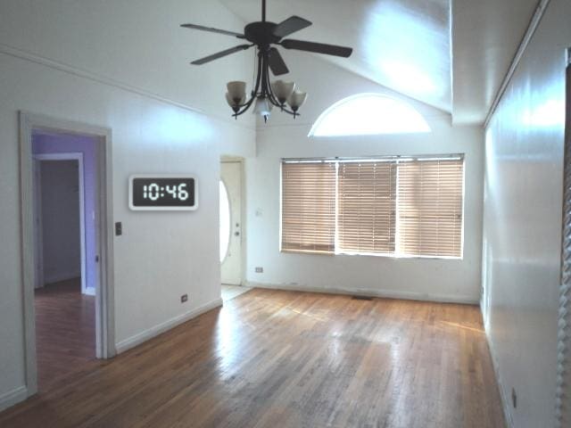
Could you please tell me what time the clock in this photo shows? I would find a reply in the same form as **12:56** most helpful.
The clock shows **10:46**
